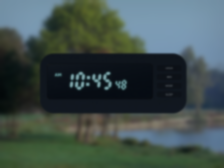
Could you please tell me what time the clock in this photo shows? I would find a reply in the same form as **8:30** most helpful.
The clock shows **10:45**
